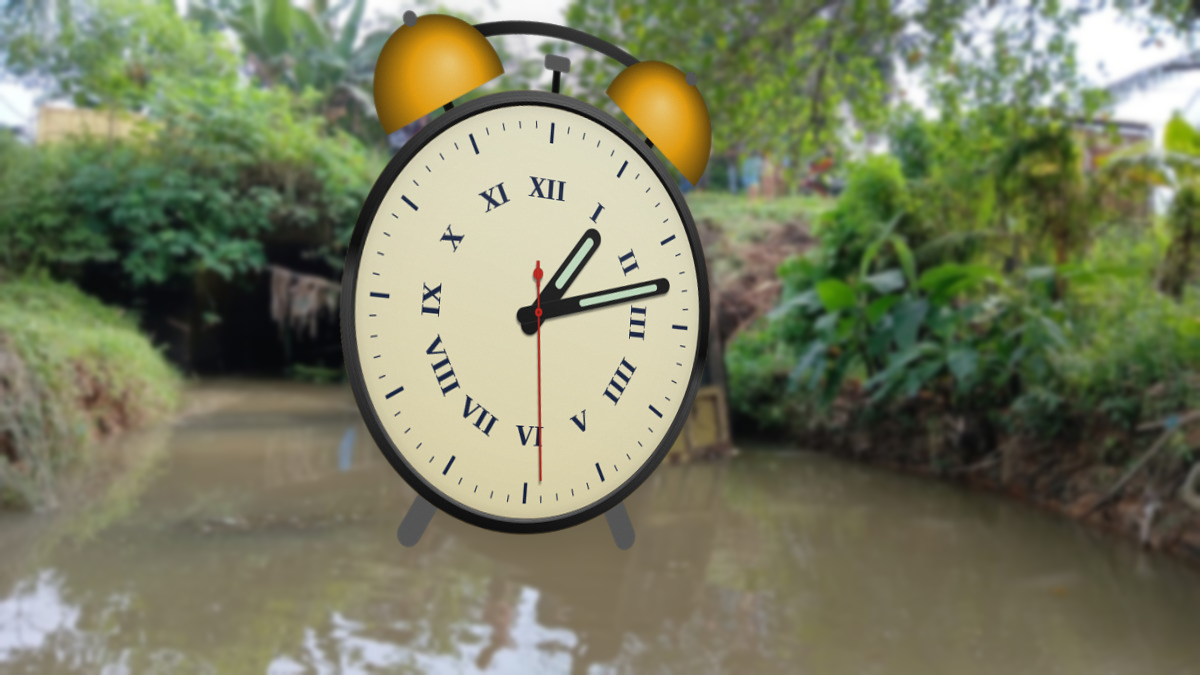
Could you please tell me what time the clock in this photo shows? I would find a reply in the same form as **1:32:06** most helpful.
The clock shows **1:12:29**
